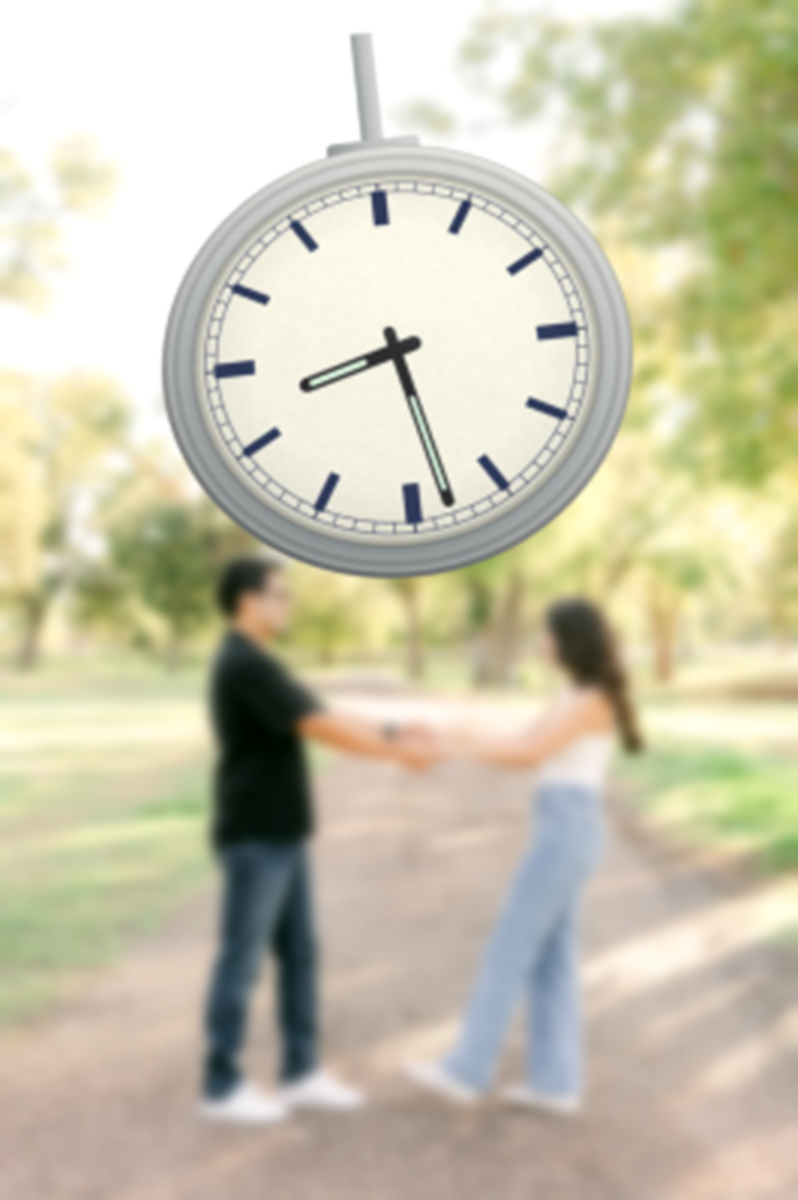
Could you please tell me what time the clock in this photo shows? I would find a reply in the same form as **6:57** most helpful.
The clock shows **8:28**
